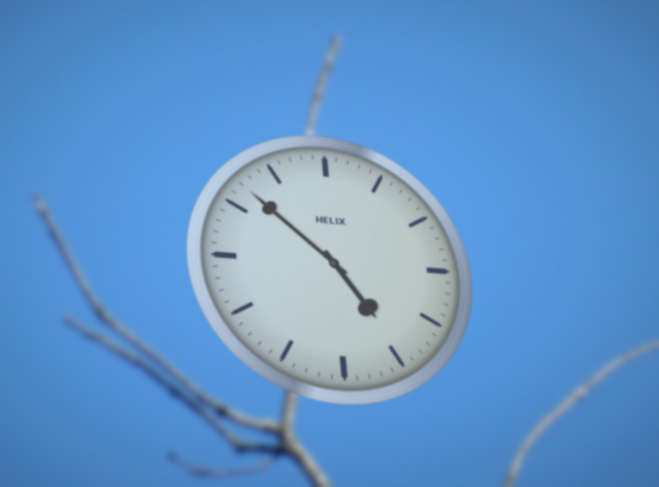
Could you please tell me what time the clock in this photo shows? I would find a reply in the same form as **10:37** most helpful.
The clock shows **4:52**
